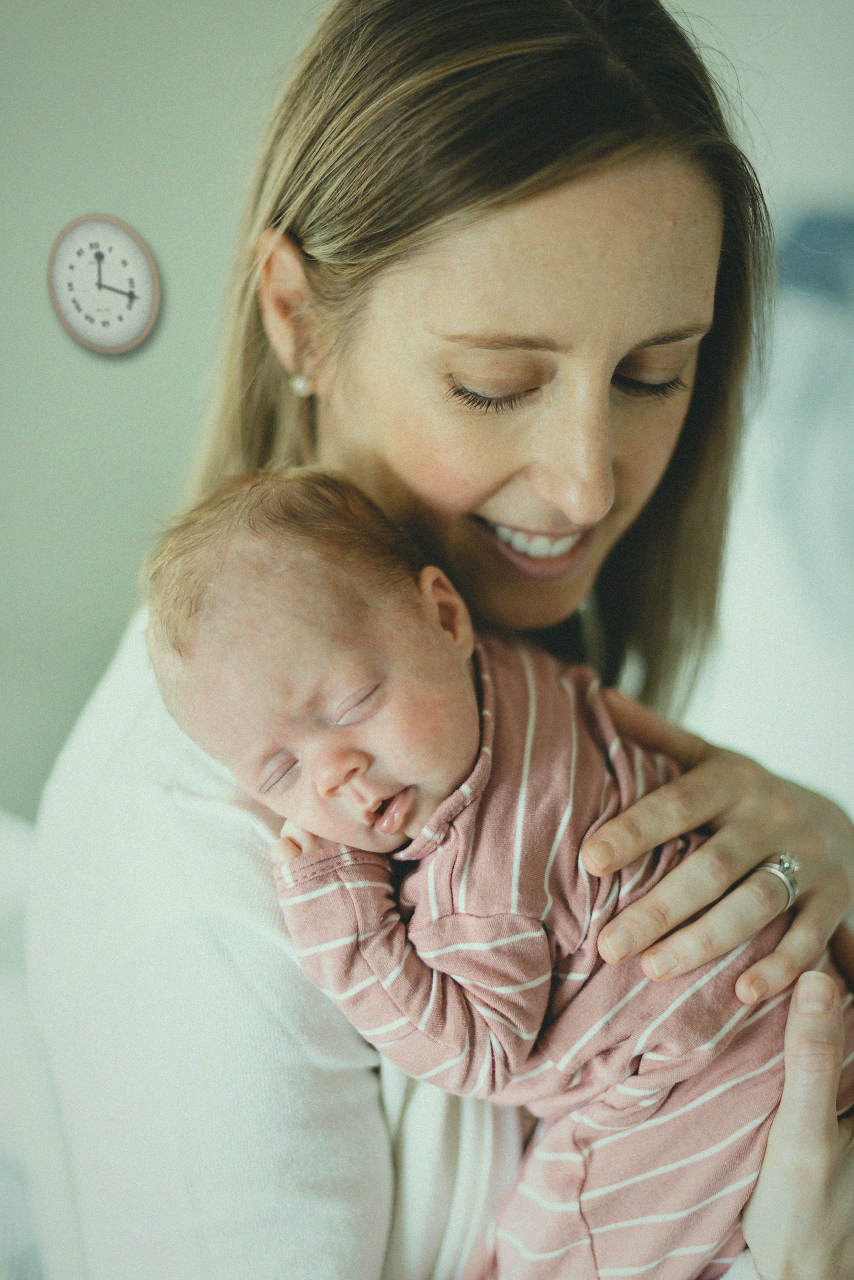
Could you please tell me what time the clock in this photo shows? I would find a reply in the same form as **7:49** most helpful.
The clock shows **12:18**
